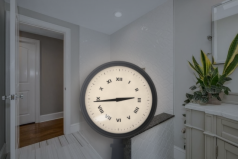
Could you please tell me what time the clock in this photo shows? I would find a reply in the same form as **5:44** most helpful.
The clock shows **2:44**
